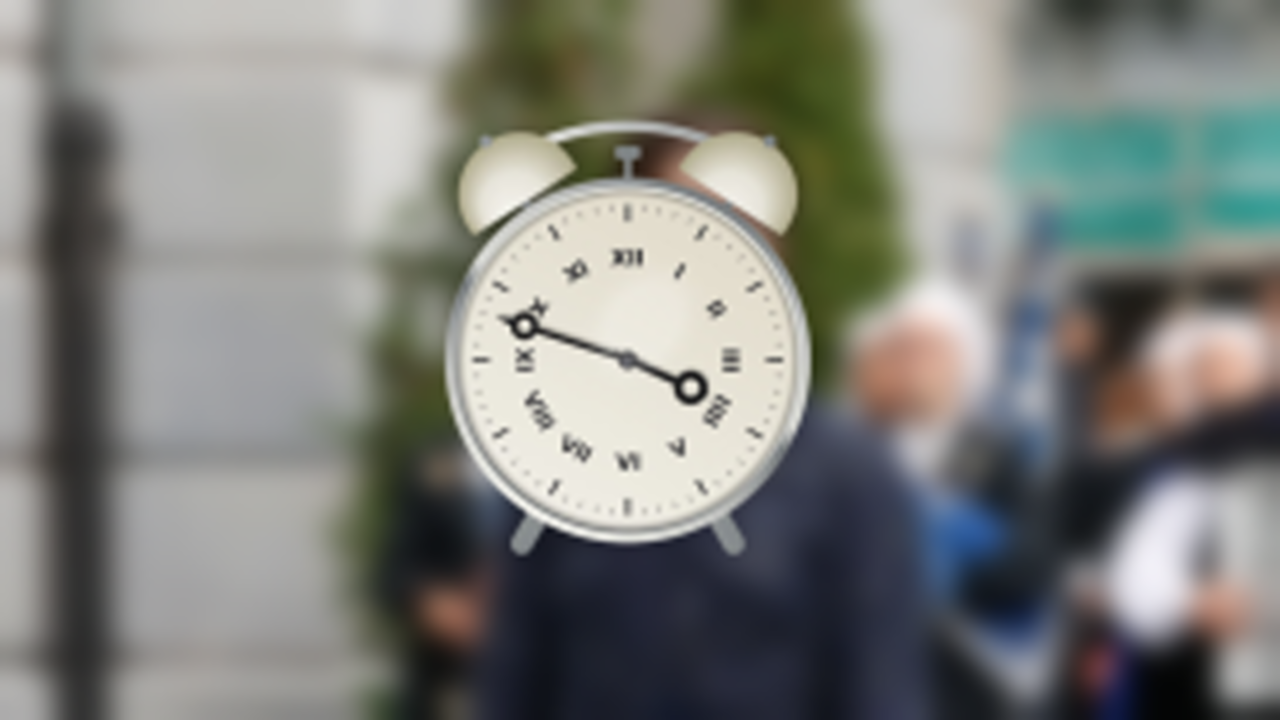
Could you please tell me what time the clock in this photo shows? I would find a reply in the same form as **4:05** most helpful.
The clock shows **3:48**
